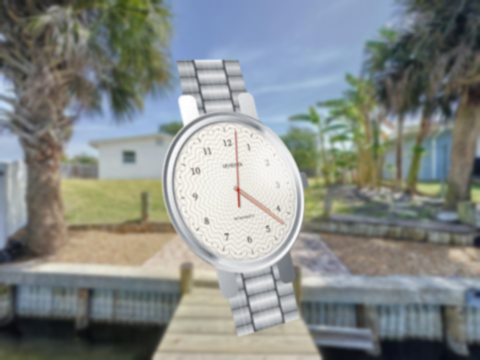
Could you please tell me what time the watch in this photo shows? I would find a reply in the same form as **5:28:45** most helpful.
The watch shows **4:22:02**
